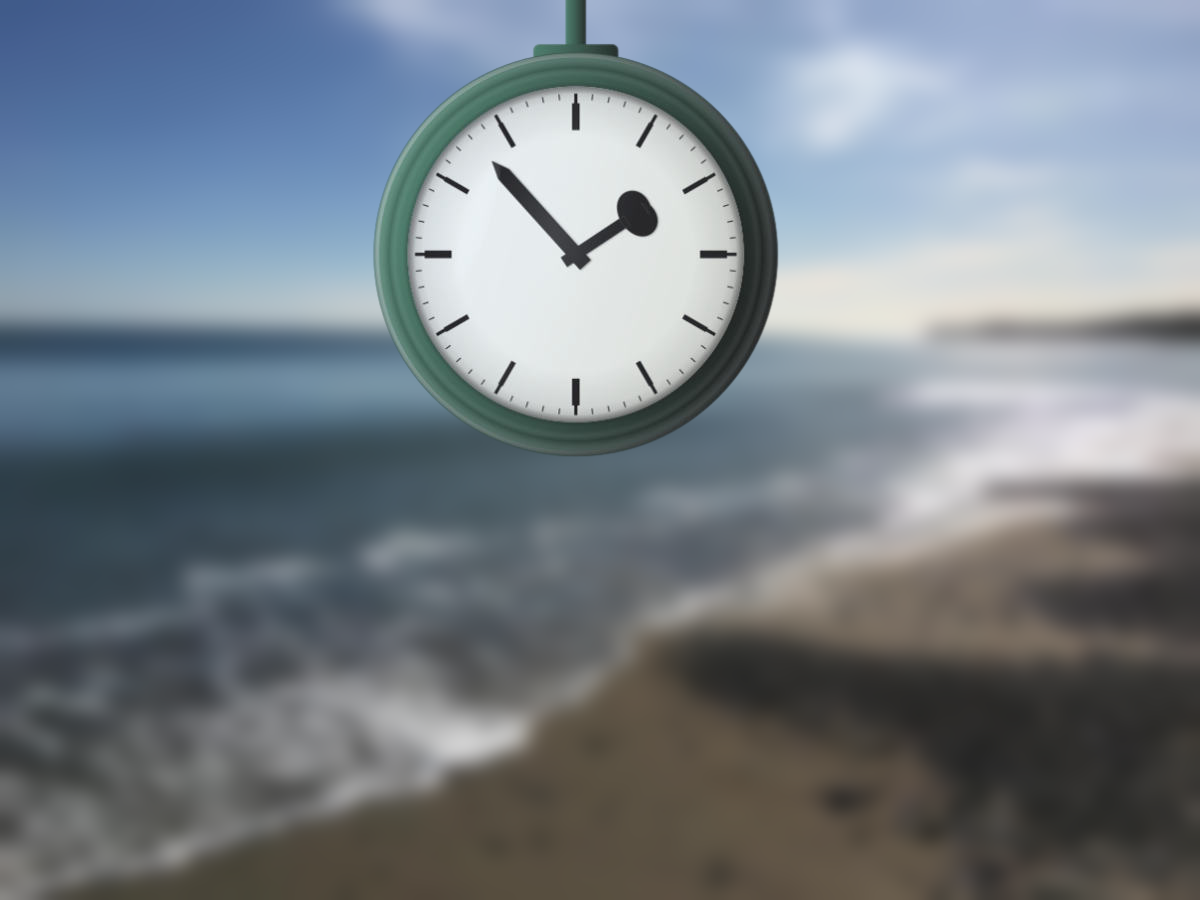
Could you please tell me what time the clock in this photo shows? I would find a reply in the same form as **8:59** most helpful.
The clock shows **1:53**
